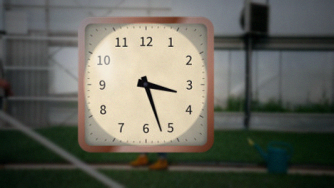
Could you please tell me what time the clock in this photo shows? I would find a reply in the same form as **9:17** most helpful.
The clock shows **3:27**
